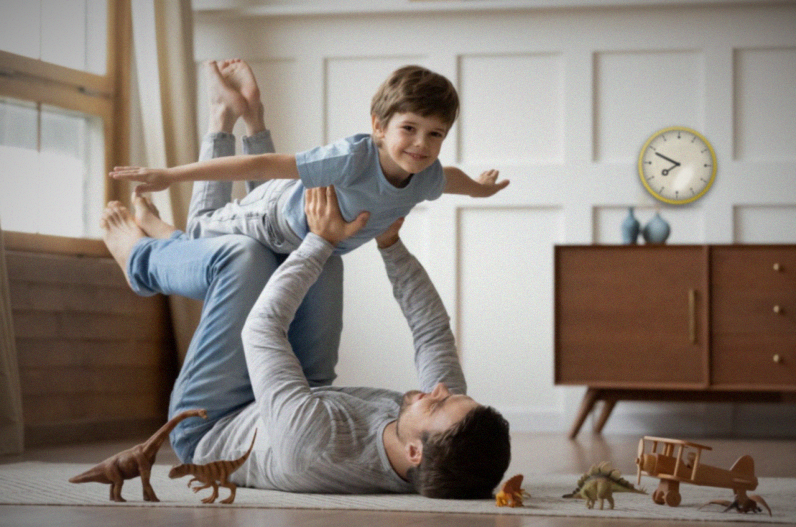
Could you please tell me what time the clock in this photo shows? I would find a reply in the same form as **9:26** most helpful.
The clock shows **7:49**
